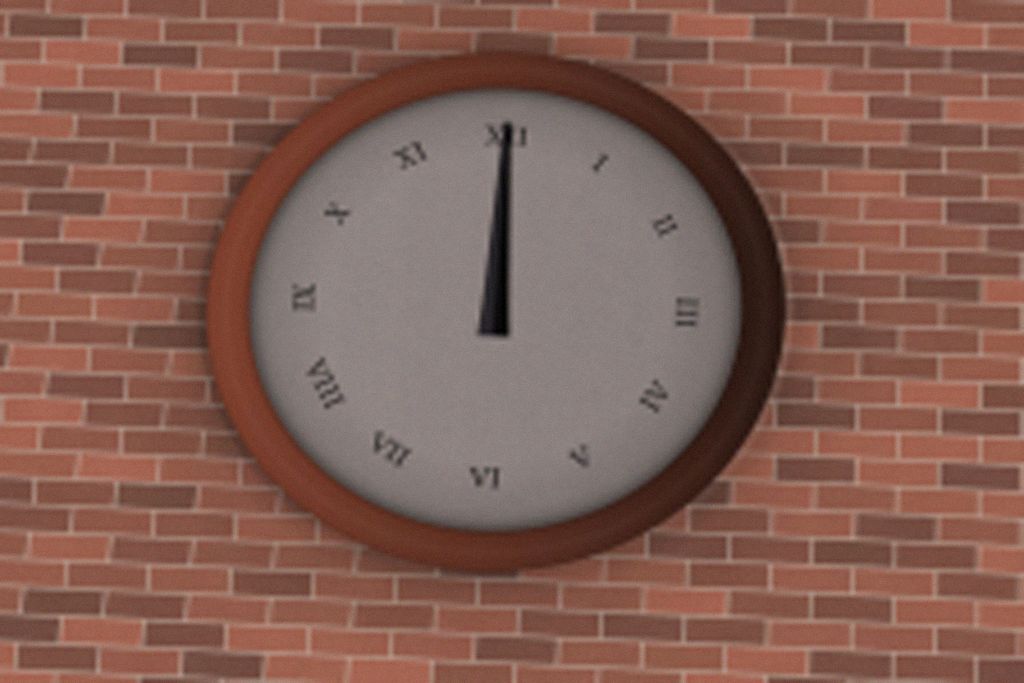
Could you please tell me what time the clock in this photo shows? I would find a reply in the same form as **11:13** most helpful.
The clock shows **12:00**
